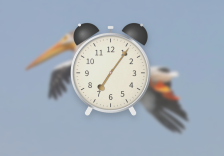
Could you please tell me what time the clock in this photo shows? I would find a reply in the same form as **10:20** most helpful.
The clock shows **7:06**
